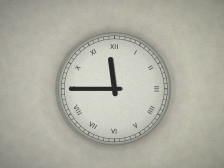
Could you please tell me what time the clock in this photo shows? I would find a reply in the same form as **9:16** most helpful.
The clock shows **11:45**
